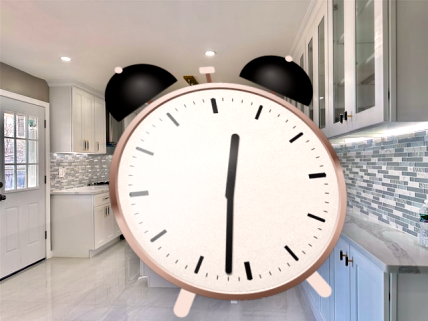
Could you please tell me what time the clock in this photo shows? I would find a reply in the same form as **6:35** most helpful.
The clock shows **12:32**
